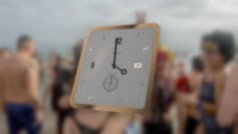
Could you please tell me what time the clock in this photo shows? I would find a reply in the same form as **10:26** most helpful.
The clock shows **3:59**
